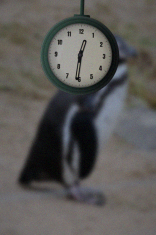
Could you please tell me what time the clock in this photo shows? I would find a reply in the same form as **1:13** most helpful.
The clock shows **12:31**
